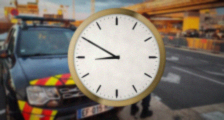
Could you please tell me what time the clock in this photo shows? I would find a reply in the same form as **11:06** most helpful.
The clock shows **8:50**
